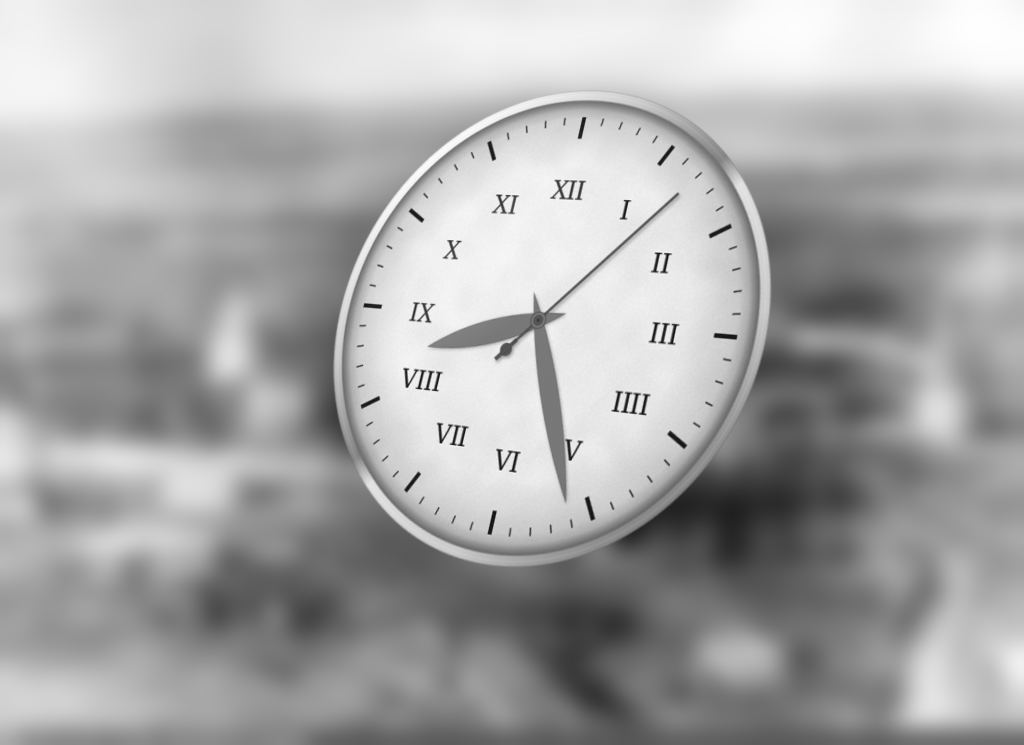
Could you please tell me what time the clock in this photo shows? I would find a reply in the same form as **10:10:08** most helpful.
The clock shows **8:26:07**
